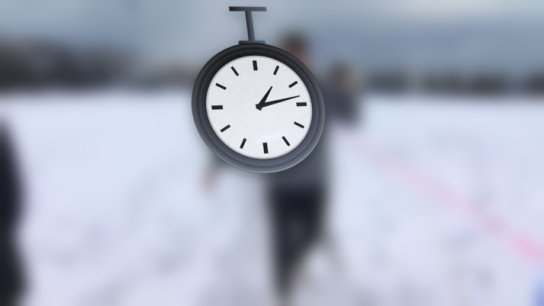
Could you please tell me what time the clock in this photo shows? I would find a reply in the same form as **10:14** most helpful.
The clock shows **1:13**
